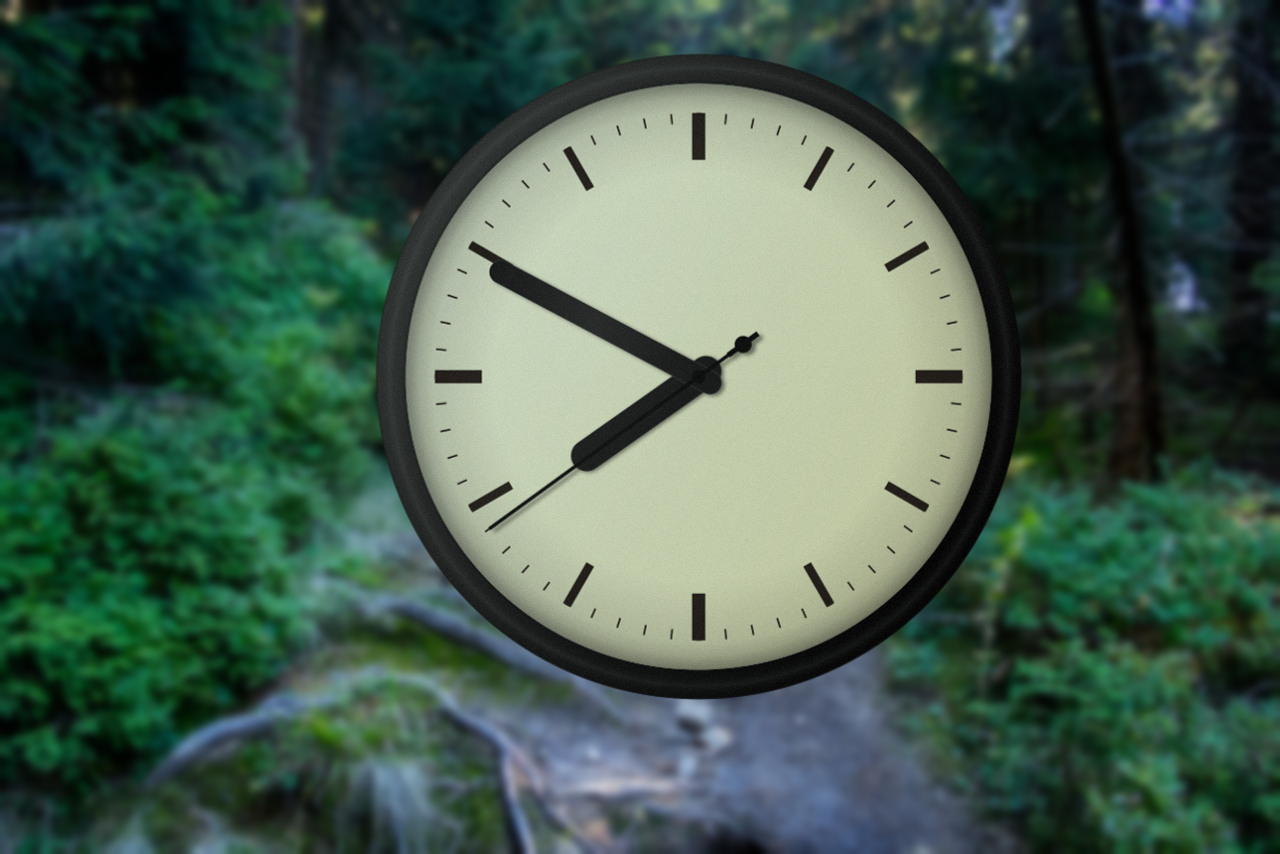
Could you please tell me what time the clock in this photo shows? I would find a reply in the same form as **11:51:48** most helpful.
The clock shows **7:49:39**
